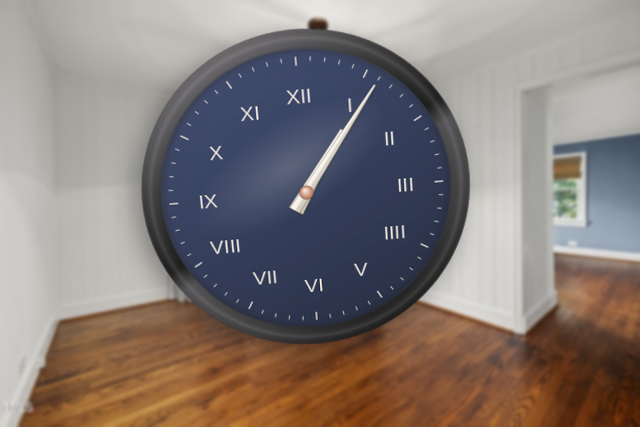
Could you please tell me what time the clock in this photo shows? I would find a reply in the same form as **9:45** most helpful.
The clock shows **1:06**
